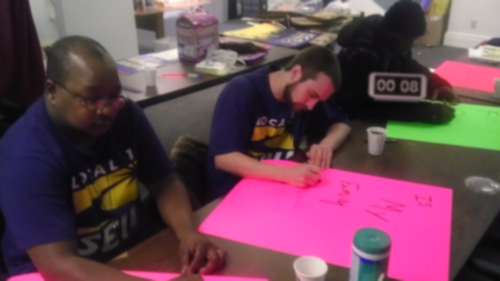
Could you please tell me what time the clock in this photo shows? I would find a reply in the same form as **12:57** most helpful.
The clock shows **0:08**
